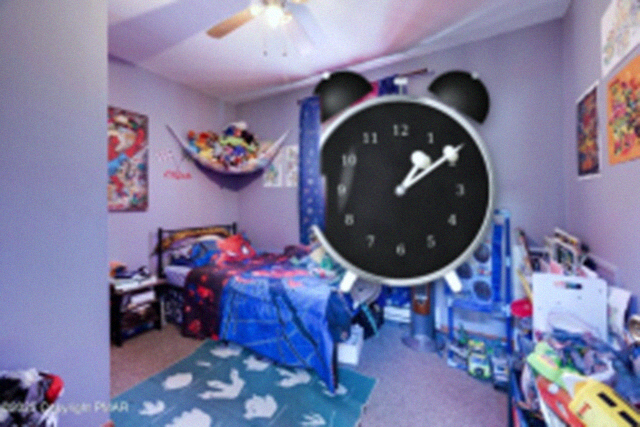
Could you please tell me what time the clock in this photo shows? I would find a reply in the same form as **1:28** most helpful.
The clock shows **1:09**
